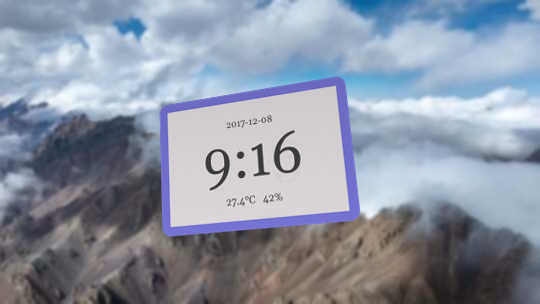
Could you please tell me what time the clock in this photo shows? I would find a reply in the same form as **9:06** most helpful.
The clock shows **9:16**
